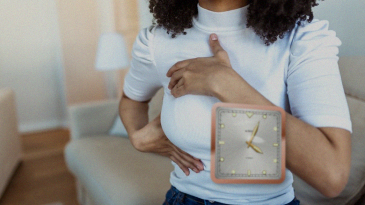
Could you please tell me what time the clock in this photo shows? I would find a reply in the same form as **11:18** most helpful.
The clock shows **4:04**
